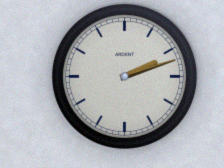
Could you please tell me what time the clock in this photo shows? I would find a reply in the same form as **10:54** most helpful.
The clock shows **2:12**
